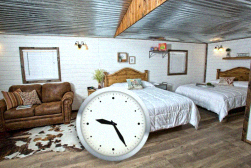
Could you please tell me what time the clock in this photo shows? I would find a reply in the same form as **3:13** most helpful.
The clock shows **9:25**
